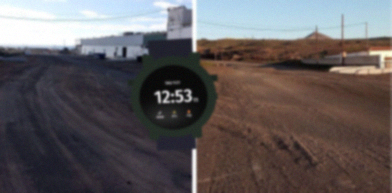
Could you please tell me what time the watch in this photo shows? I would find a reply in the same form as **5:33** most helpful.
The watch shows **12:53**
